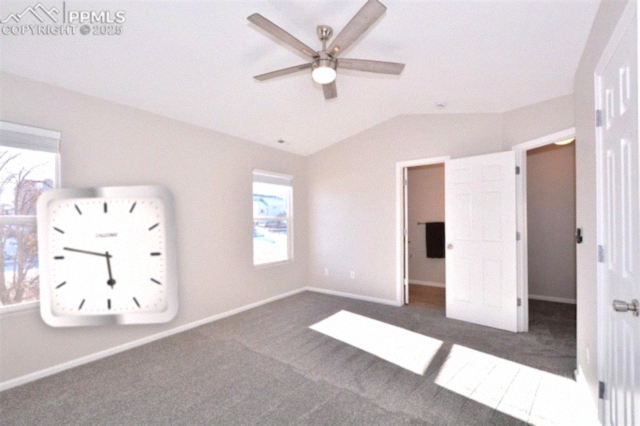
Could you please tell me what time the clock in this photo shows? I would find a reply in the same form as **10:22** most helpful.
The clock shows **5:47**
